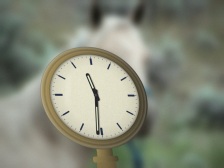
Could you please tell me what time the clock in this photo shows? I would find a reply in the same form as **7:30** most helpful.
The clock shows **11:31**
